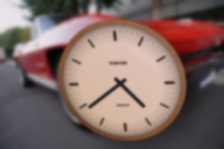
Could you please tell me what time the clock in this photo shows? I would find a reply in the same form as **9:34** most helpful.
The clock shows **4:39**
